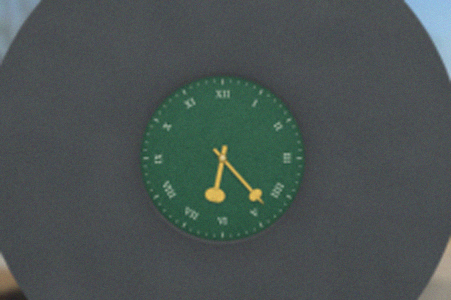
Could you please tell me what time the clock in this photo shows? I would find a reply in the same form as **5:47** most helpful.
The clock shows **6:23**
